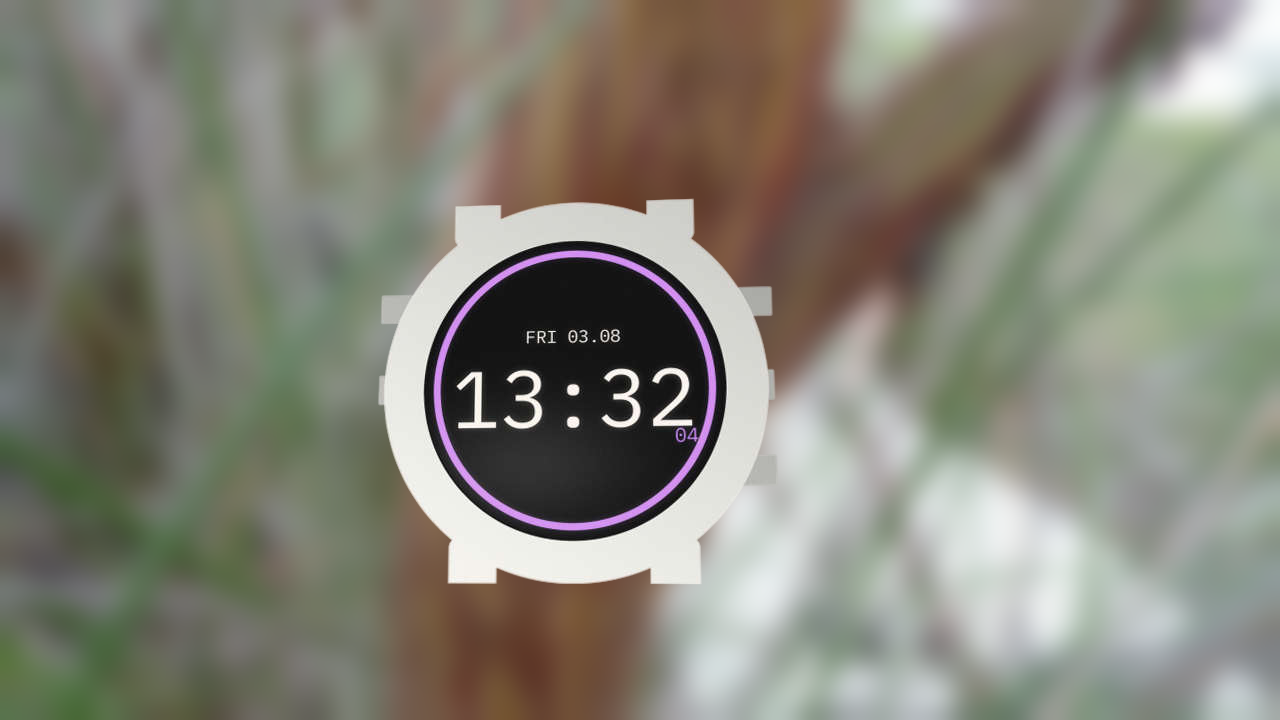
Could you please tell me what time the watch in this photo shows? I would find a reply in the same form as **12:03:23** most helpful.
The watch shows **13:32:04**
